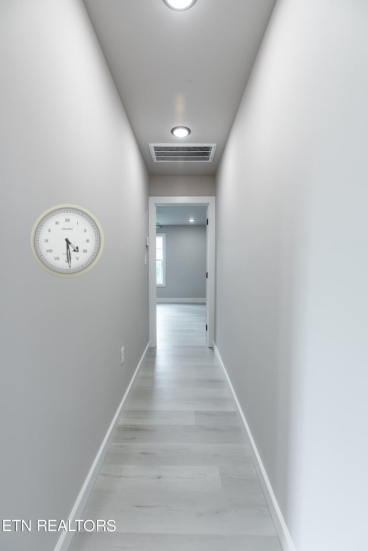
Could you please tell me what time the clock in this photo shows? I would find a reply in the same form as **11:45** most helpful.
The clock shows **4:29**
